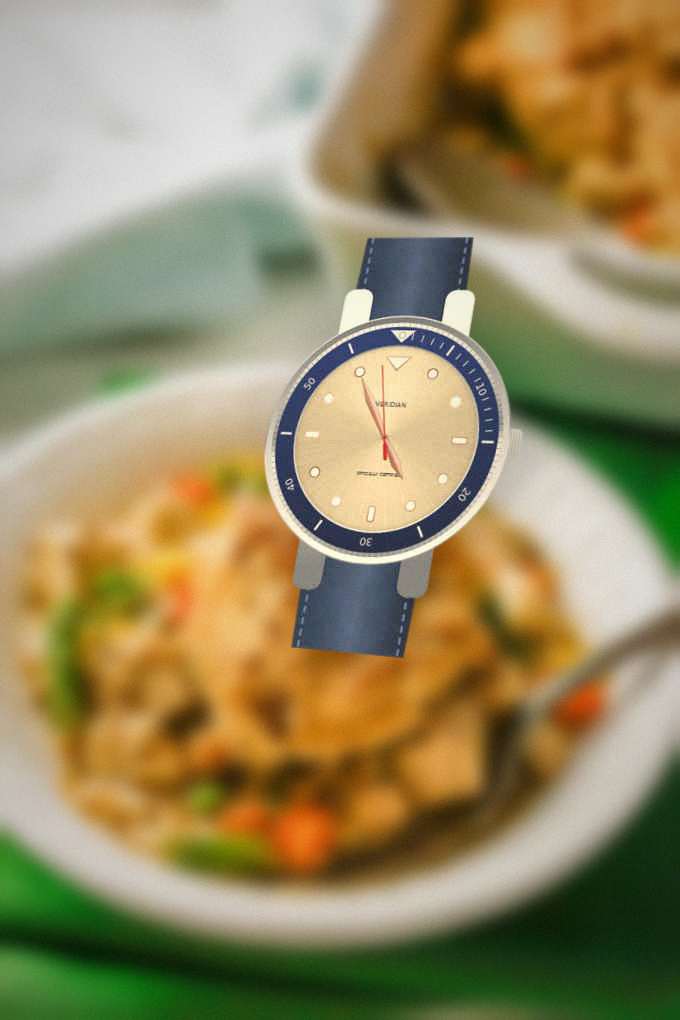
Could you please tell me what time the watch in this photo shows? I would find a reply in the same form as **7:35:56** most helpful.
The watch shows **4:54:58**
